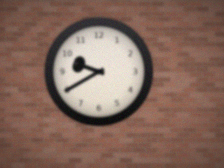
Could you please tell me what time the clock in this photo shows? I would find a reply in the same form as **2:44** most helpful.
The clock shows **9:40**
